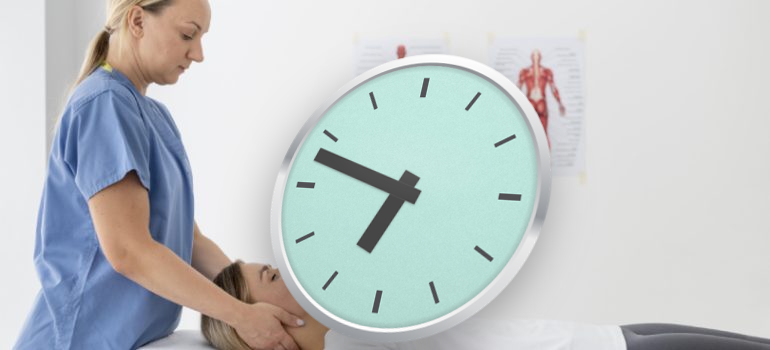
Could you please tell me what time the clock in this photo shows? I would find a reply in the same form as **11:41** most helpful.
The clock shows **6:48**
